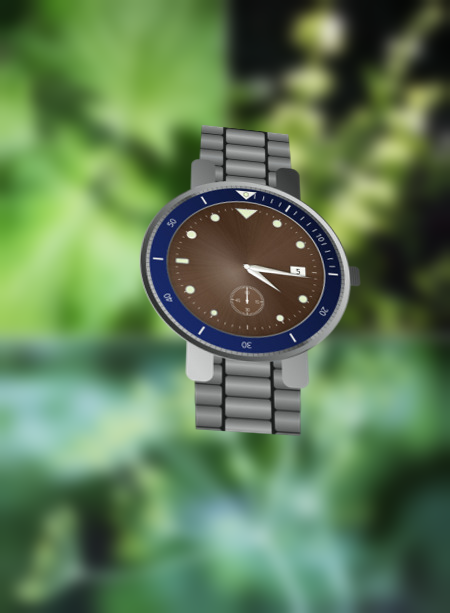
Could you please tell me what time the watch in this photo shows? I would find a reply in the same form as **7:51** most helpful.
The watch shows **4:16**
